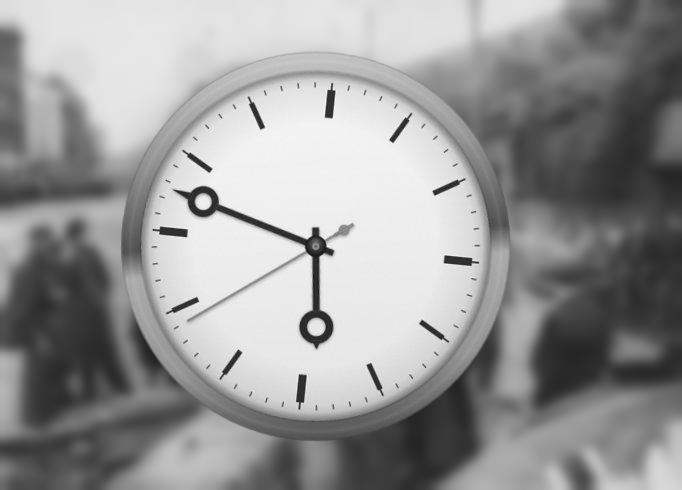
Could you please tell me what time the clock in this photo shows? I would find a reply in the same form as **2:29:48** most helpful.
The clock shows **5:47:39**
